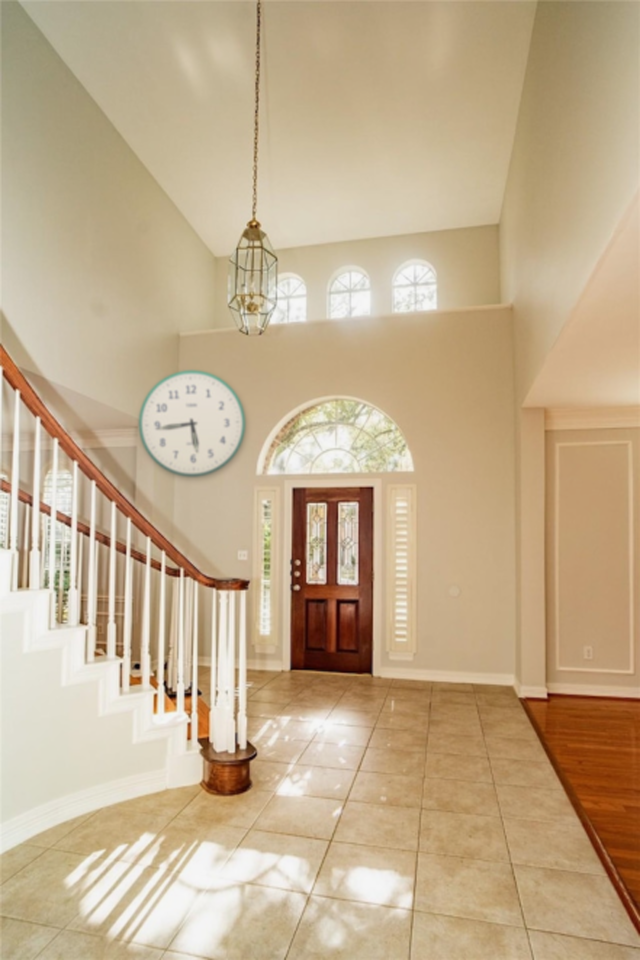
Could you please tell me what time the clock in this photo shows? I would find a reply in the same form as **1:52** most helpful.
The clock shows **5:44**
